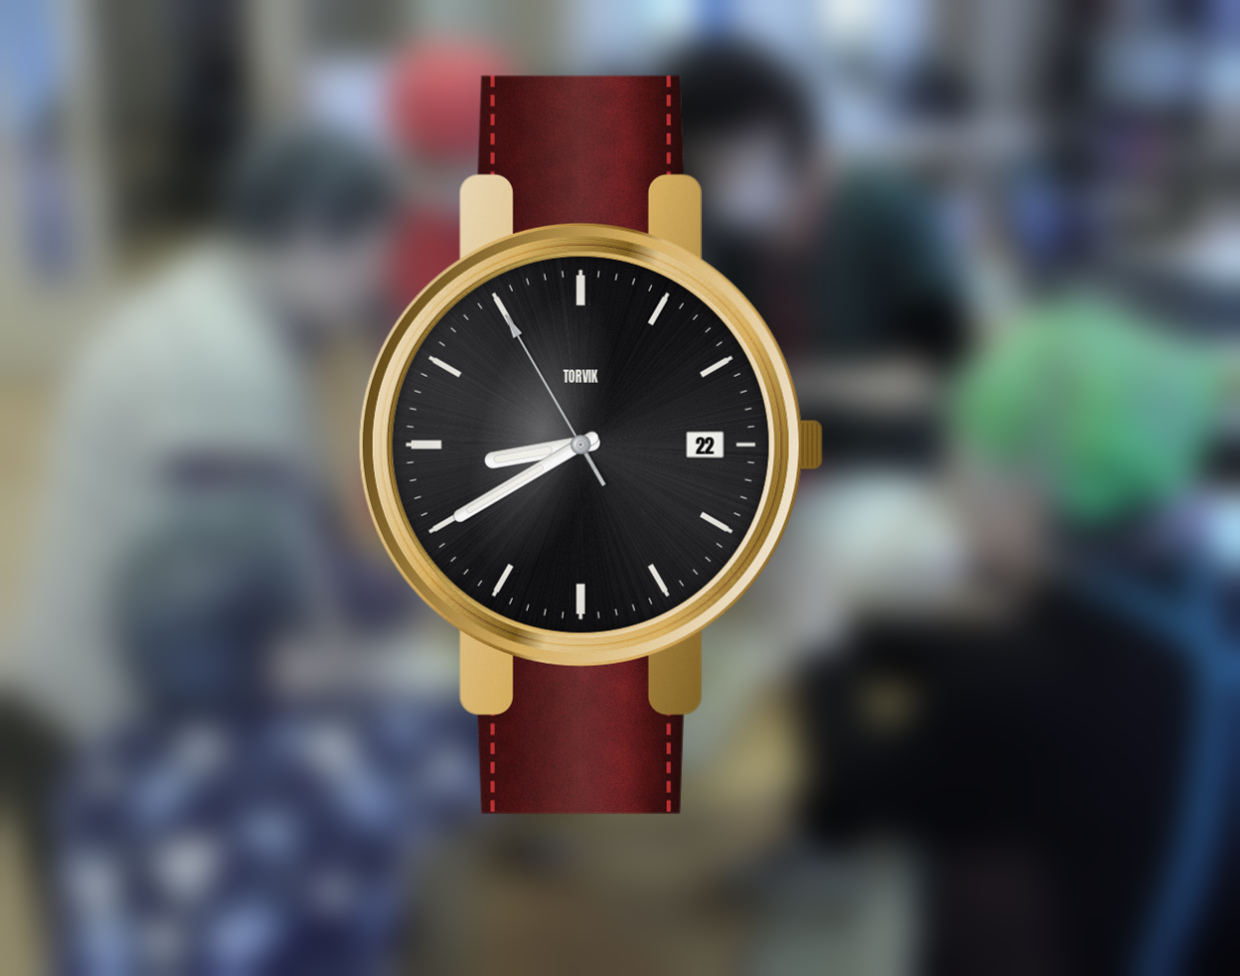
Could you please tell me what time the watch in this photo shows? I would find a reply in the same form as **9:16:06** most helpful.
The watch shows **8:39:55**
